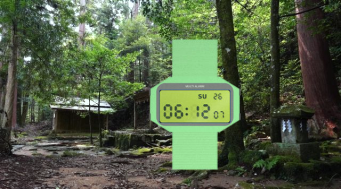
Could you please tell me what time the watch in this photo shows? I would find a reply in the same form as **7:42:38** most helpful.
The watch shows **6:12:07**
